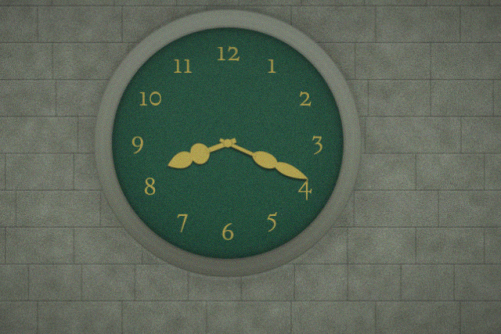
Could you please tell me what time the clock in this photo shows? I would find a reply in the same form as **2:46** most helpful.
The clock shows **8:19**
